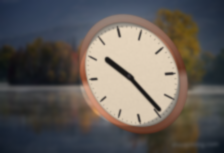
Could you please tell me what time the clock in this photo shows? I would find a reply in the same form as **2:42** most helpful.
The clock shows **10:24**
